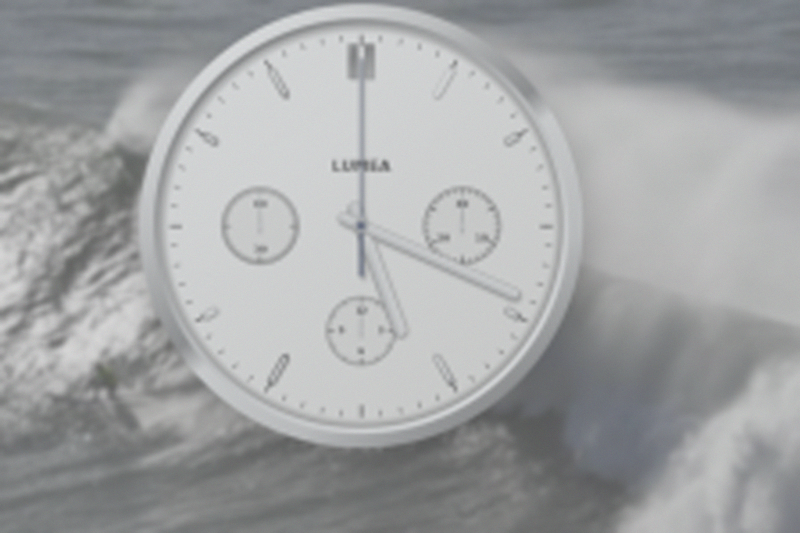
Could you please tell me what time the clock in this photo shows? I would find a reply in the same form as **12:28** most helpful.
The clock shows **5:19**
